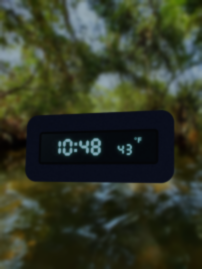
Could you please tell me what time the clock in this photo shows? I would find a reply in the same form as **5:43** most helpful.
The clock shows **10:48**
